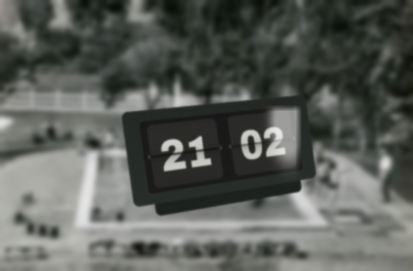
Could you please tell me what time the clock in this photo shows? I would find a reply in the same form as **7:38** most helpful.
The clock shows **21:02**
